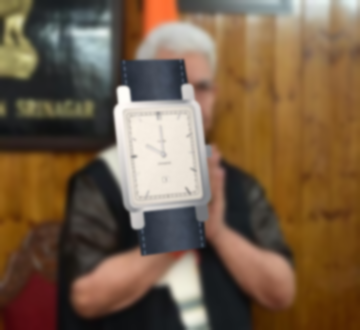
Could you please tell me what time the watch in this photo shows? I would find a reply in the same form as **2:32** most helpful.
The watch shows **10:00**
